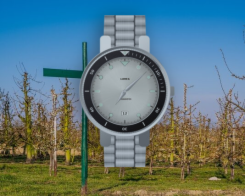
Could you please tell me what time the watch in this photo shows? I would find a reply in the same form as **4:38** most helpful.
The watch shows **7:08**
